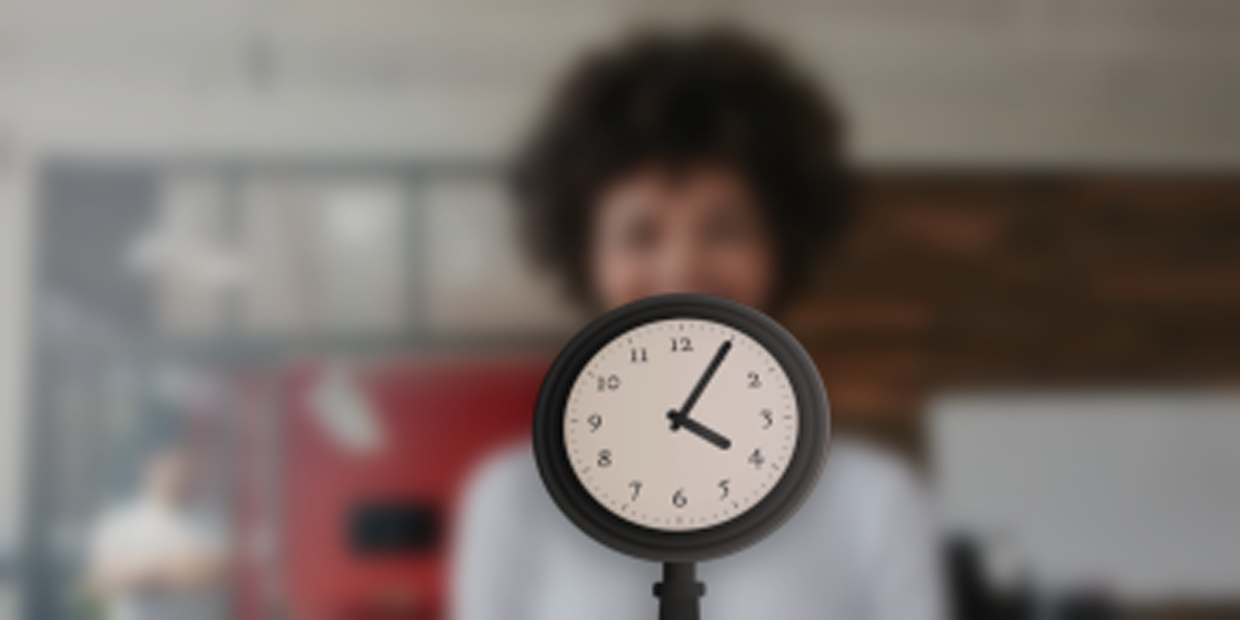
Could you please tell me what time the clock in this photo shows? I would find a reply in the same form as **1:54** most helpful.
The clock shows **4:05**
